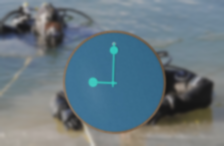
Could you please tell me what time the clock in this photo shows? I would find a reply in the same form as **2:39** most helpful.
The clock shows **9:00**
